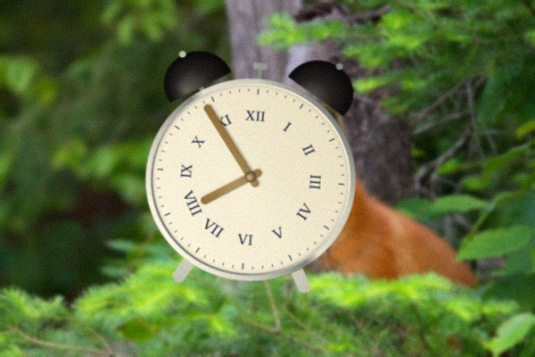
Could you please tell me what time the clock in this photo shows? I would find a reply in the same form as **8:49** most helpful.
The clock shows **7:54**
